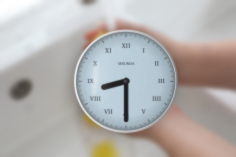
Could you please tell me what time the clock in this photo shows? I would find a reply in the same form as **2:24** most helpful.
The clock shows **8:30**
